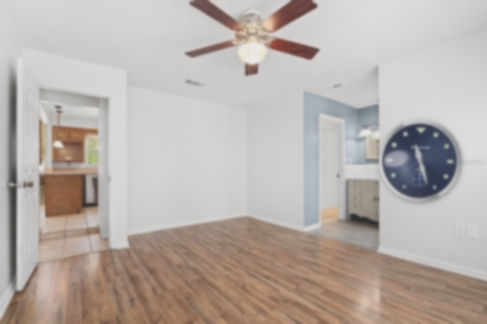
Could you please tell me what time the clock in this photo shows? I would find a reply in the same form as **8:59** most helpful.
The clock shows **11:27**
